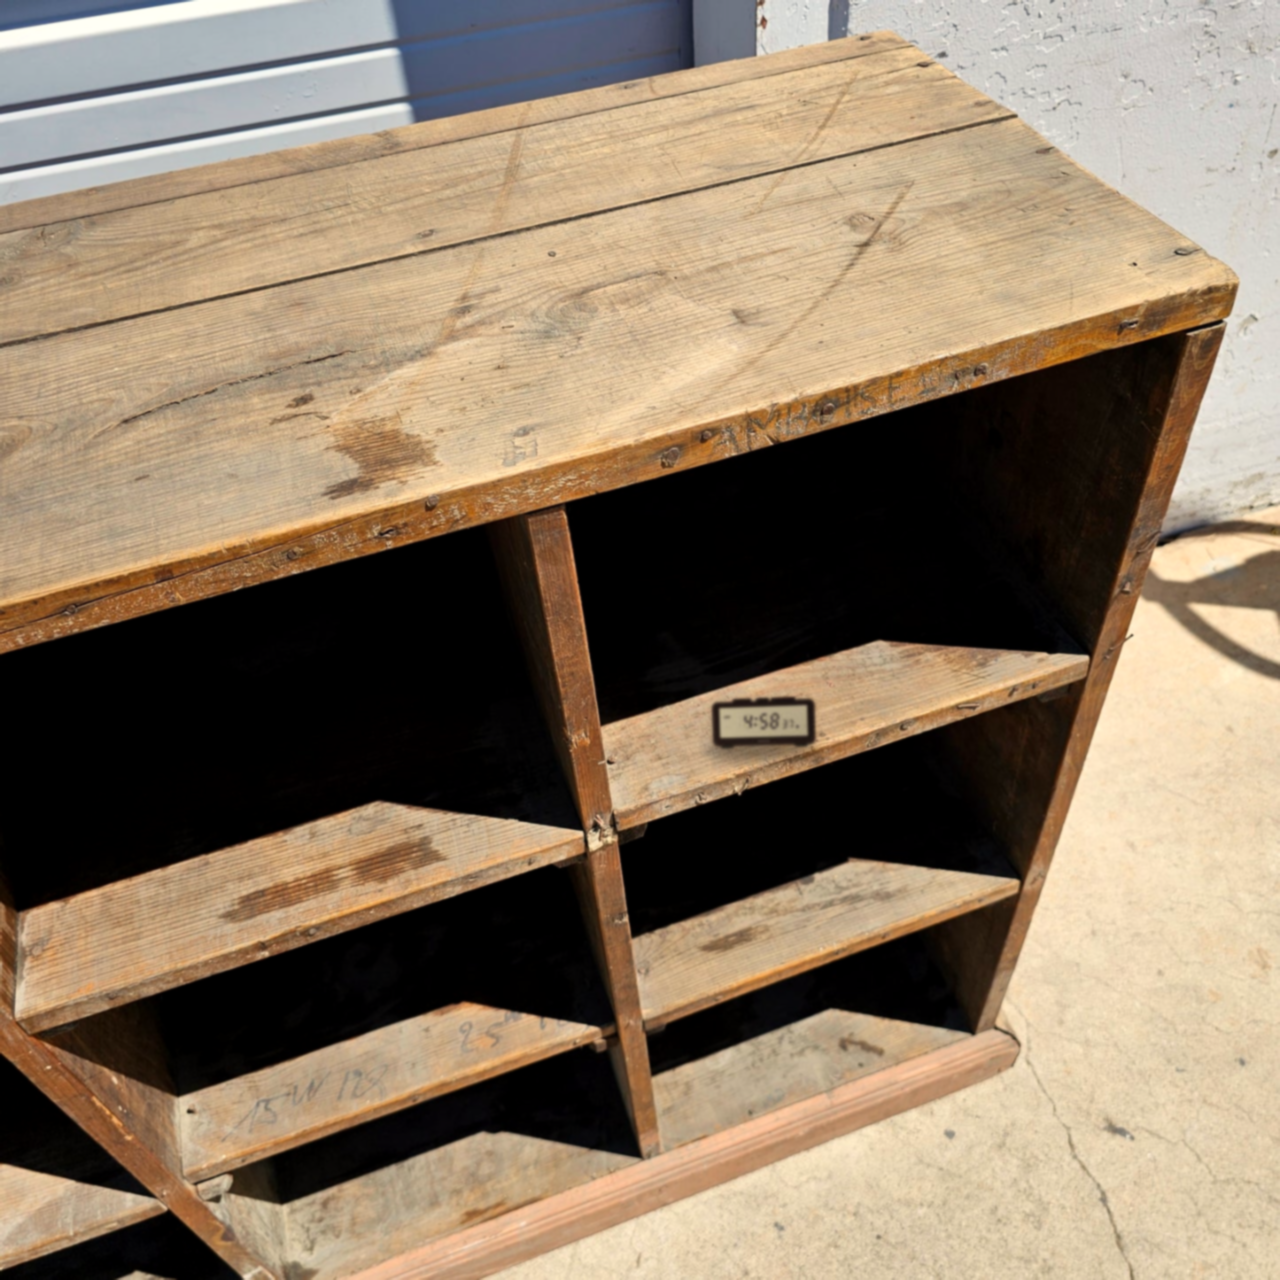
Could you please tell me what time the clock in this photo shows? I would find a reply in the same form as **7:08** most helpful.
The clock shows **4:58**
